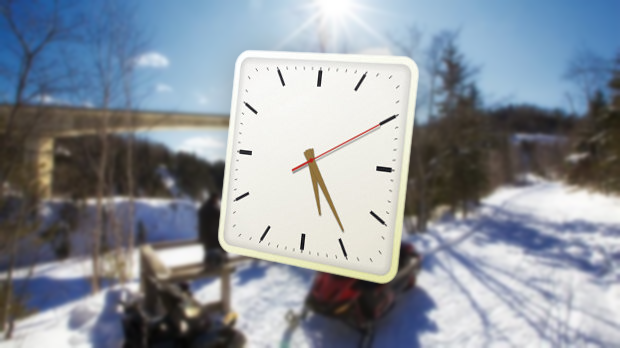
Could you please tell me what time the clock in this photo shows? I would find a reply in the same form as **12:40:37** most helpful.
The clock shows **5:24:10**
